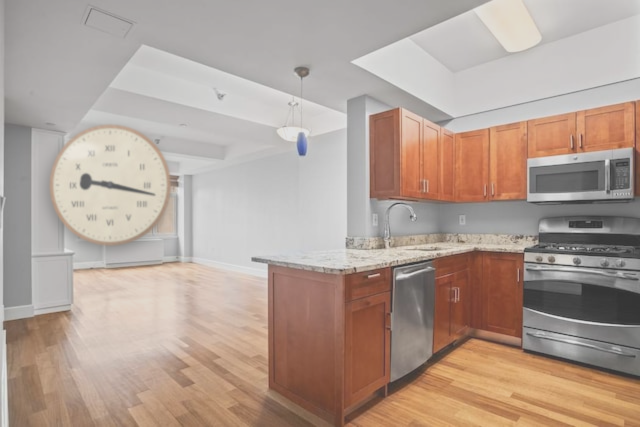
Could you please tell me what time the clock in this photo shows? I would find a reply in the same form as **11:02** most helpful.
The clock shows **9:17**
